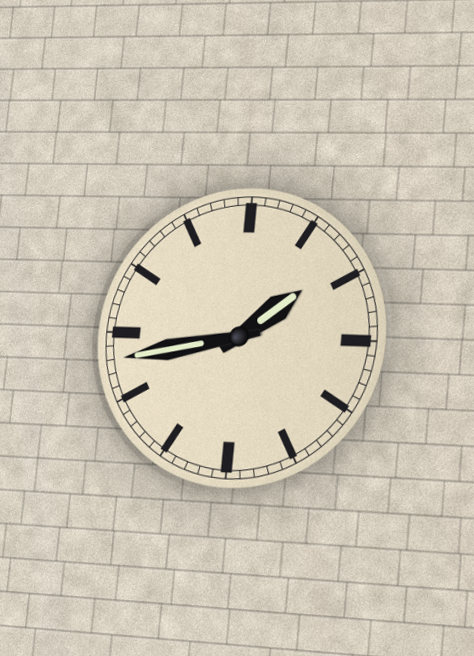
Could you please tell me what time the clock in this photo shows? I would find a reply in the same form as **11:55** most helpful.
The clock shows **1:43**
